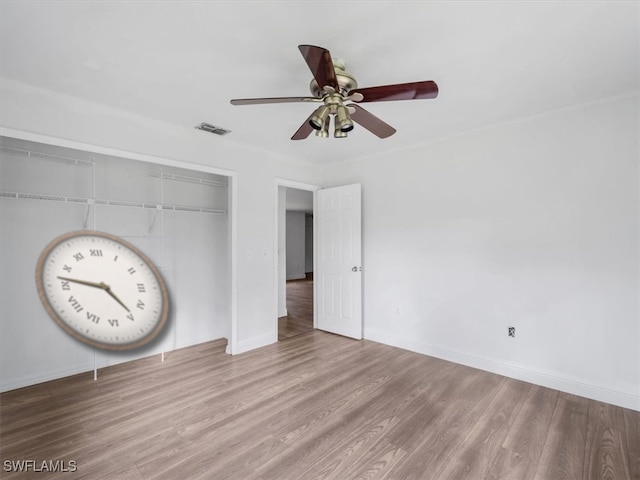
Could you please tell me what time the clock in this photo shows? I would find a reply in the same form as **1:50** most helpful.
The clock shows **4:47**
